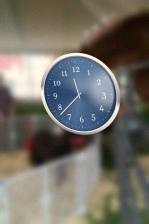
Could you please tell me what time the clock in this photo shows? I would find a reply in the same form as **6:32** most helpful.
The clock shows **11:38**
